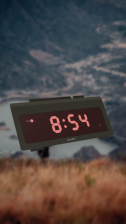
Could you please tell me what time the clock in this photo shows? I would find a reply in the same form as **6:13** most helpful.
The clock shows **8:54**
